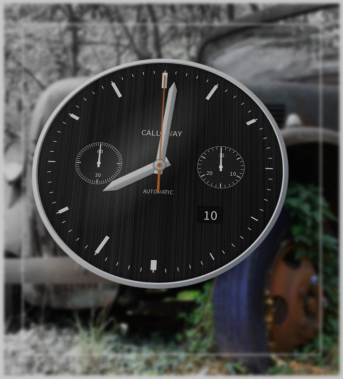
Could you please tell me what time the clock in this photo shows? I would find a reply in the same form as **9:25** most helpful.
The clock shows **8:01**
